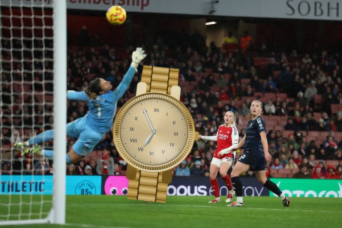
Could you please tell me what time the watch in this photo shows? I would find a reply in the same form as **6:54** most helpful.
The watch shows **6:55**
